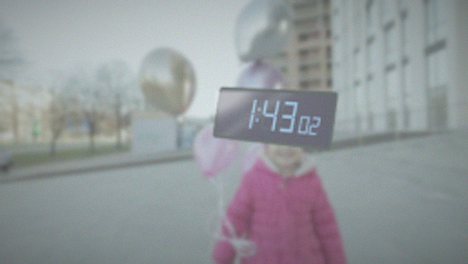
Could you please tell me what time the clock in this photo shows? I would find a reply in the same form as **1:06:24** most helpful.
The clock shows **1:43:02**
